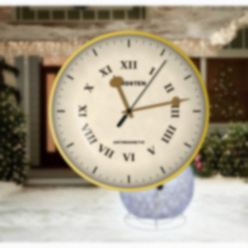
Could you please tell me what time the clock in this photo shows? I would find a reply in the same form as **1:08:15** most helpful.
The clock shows **11:13:06**
